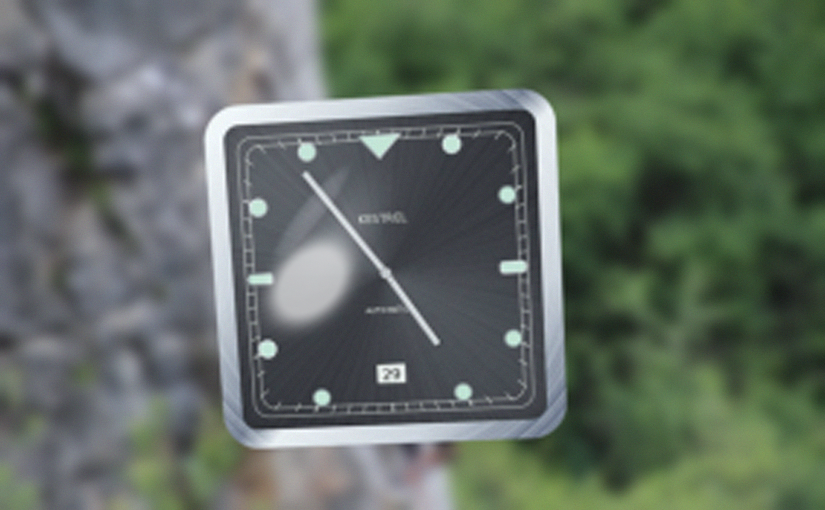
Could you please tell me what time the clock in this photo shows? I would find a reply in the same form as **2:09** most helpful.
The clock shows **4:54**
